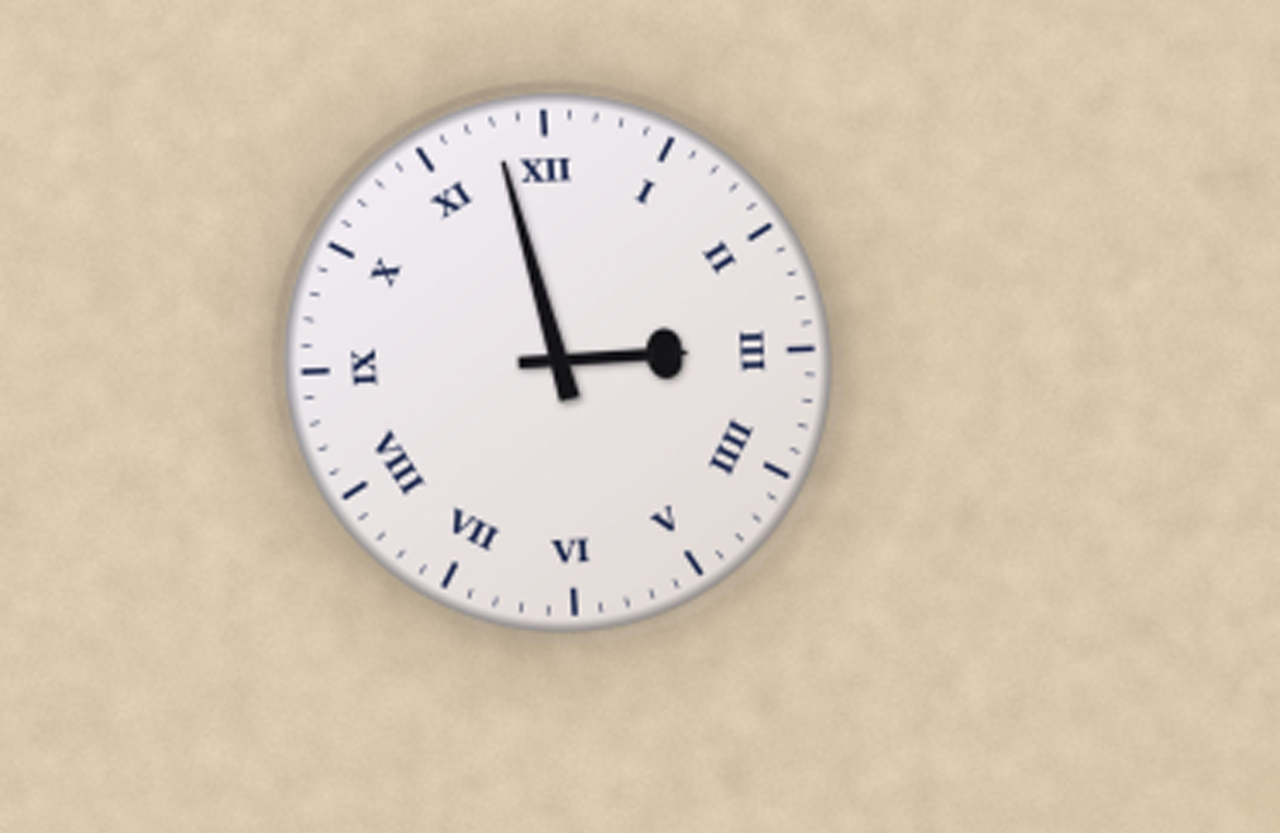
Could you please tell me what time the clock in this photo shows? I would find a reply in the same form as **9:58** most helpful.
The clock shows **2:58**
